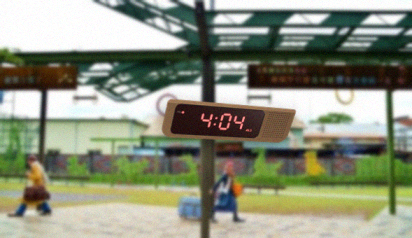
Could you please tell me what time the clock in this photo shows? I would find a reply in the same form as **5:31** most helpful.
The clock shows **4:04**
